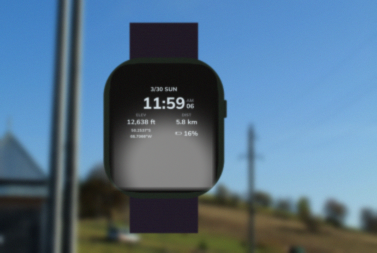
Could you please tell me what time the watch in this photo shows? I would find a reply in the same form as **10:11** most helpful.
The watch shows **11:59**
